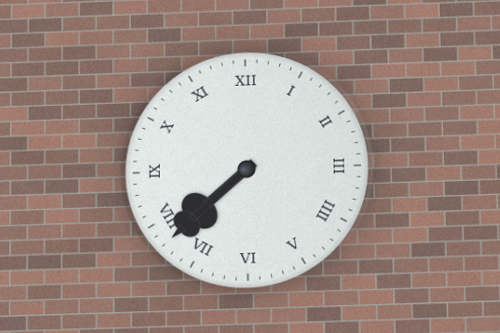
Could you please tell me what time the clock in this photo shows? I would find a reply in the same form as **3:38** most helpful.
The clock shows **7:38**
